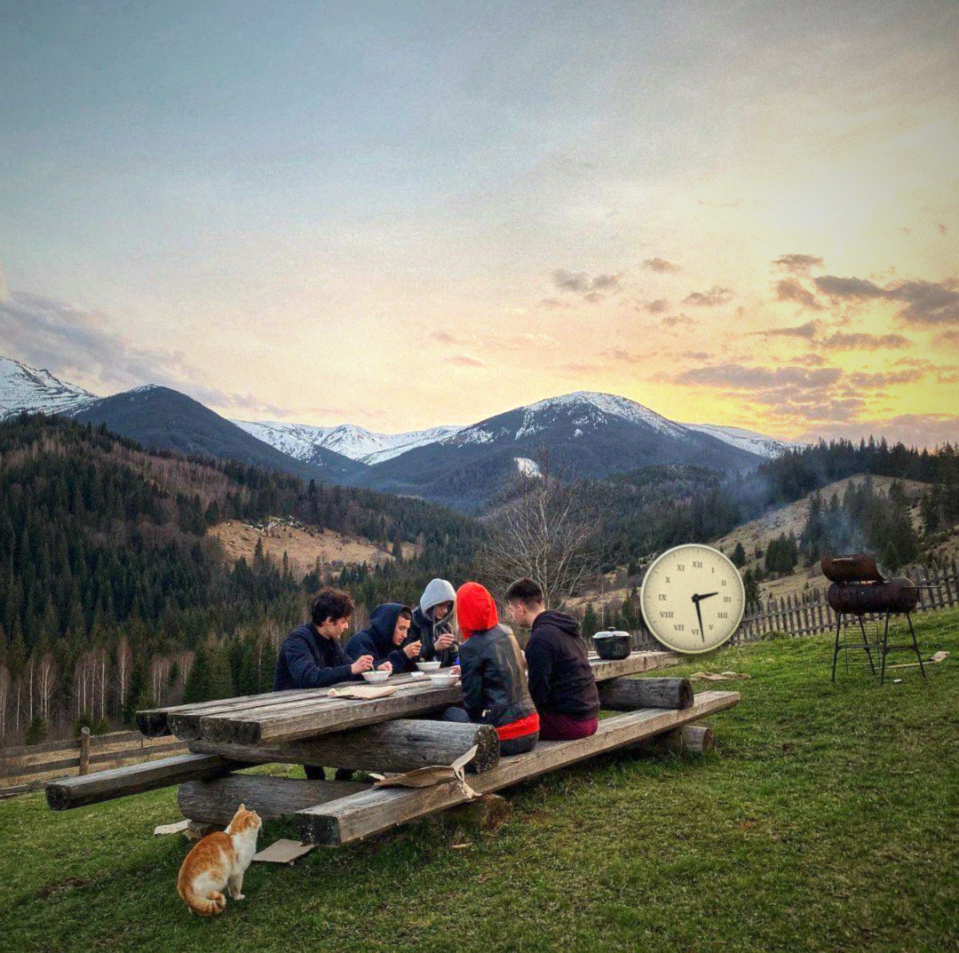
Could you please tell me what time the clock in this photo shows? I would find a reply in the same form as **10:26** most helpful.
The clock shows **2:28**
